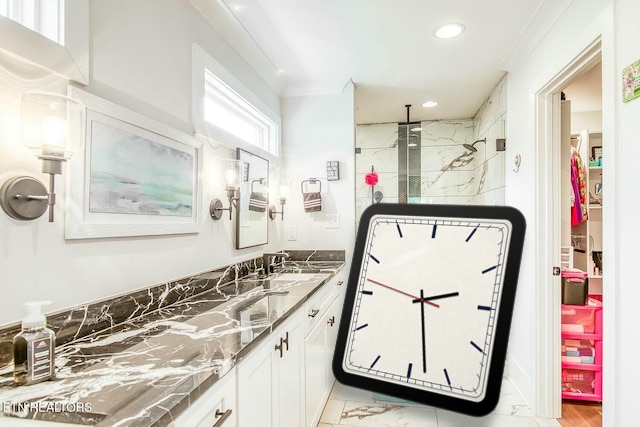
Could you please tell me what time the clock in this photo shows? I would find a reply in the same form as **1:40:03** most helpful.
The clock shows **2:27:47**
